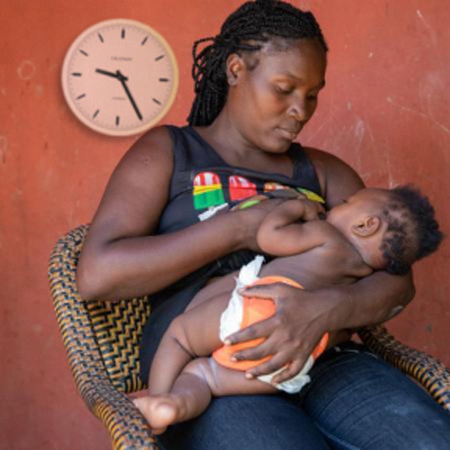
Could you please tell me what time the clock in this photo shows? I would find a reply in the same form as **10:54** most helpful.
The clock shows **9:25**
